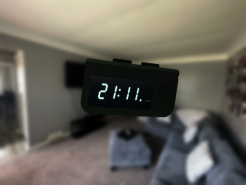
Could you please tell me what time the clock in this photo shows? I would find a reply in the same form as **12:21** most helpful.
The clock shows **21:11**
